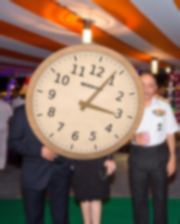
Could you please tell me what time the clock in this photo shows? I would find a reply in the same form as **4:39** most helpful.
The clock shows **3:04**
